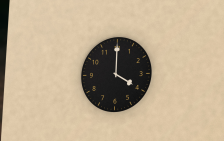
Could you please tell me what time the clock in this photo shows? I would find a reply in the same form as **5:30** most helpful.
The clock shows **4:00**
